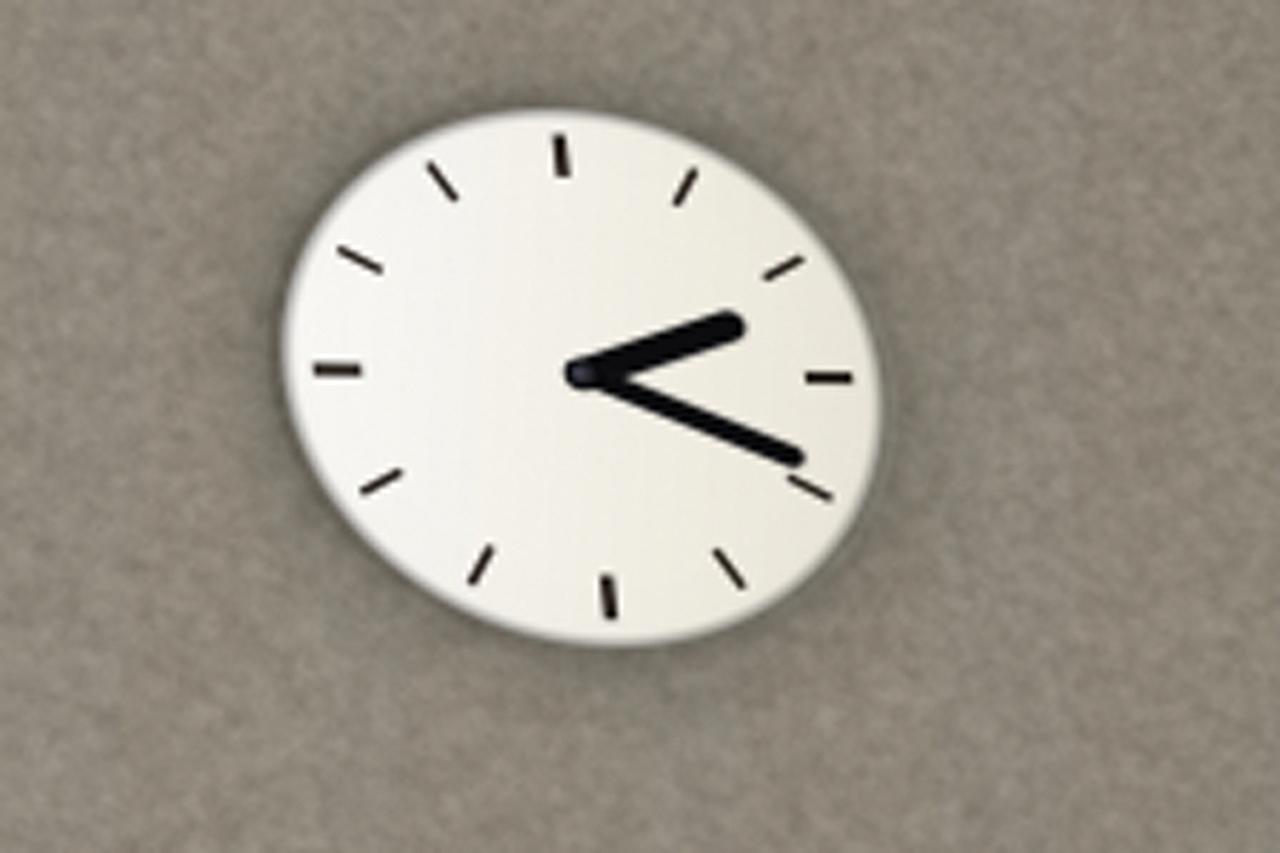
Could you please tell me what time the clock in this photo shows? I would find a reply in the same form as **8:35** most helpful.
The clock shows **2:19**
